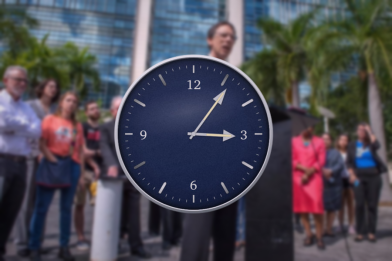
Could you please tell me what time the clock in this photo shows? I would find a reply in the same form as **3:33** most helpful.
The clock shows **3:06**
